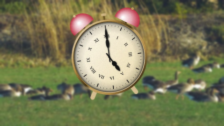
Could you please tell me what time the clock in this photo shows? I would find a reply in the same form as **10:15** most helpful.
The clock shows **5:00**
